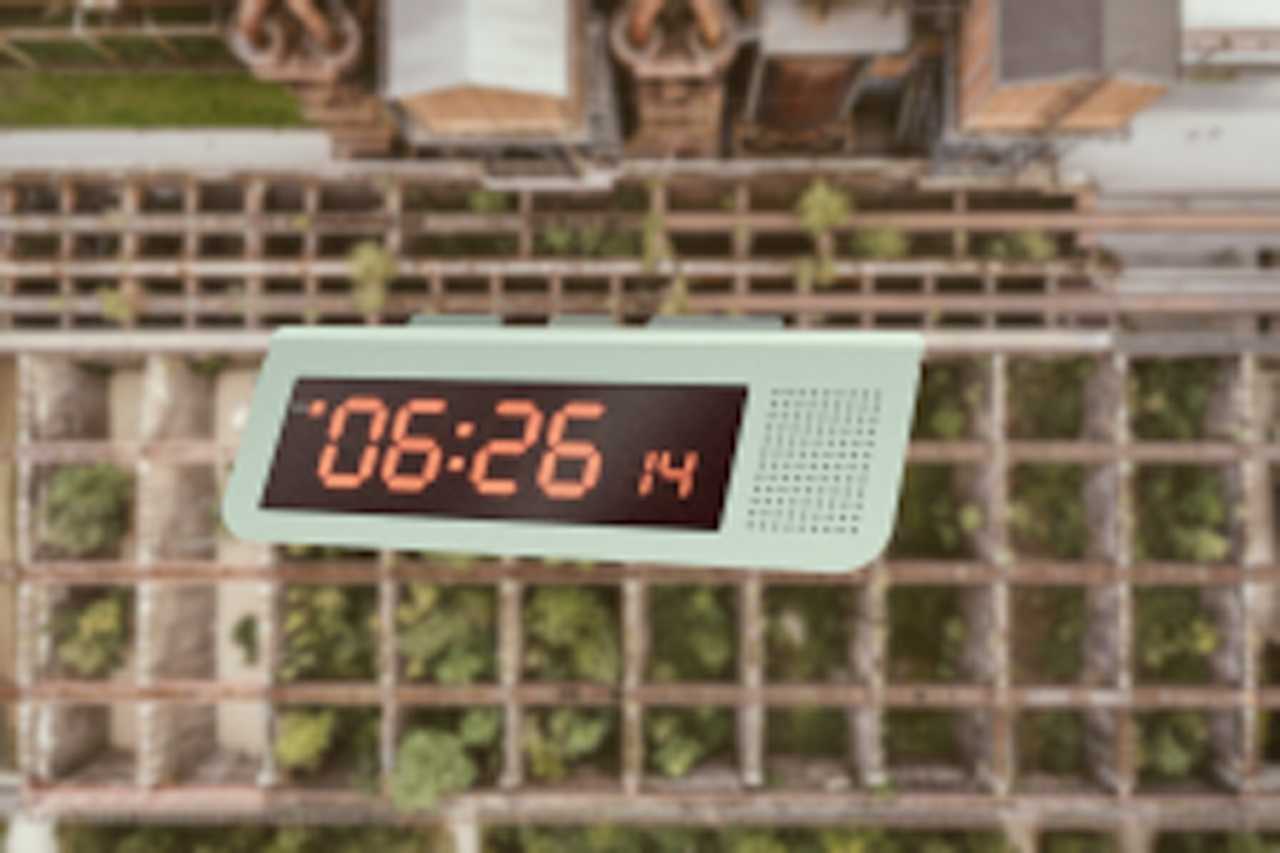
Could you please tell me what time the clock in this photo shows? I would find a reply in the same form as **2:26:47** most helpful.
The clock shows **6:26:14**
